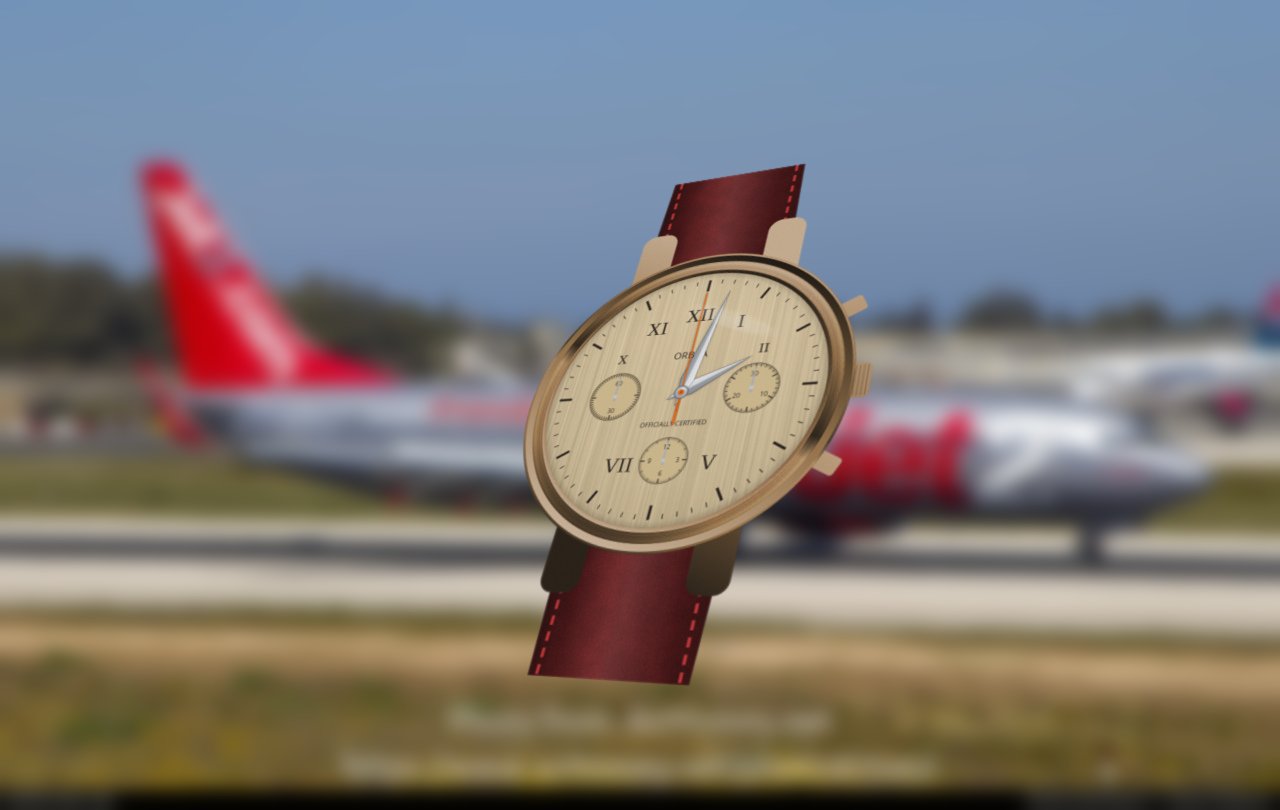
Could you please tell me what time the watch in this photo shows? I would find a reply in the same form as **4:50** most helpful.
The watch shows **2:02**
